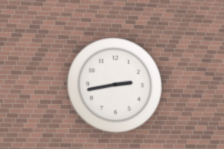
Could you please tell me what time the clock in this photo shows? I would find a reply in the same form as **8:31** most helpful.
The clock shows **2:43**
